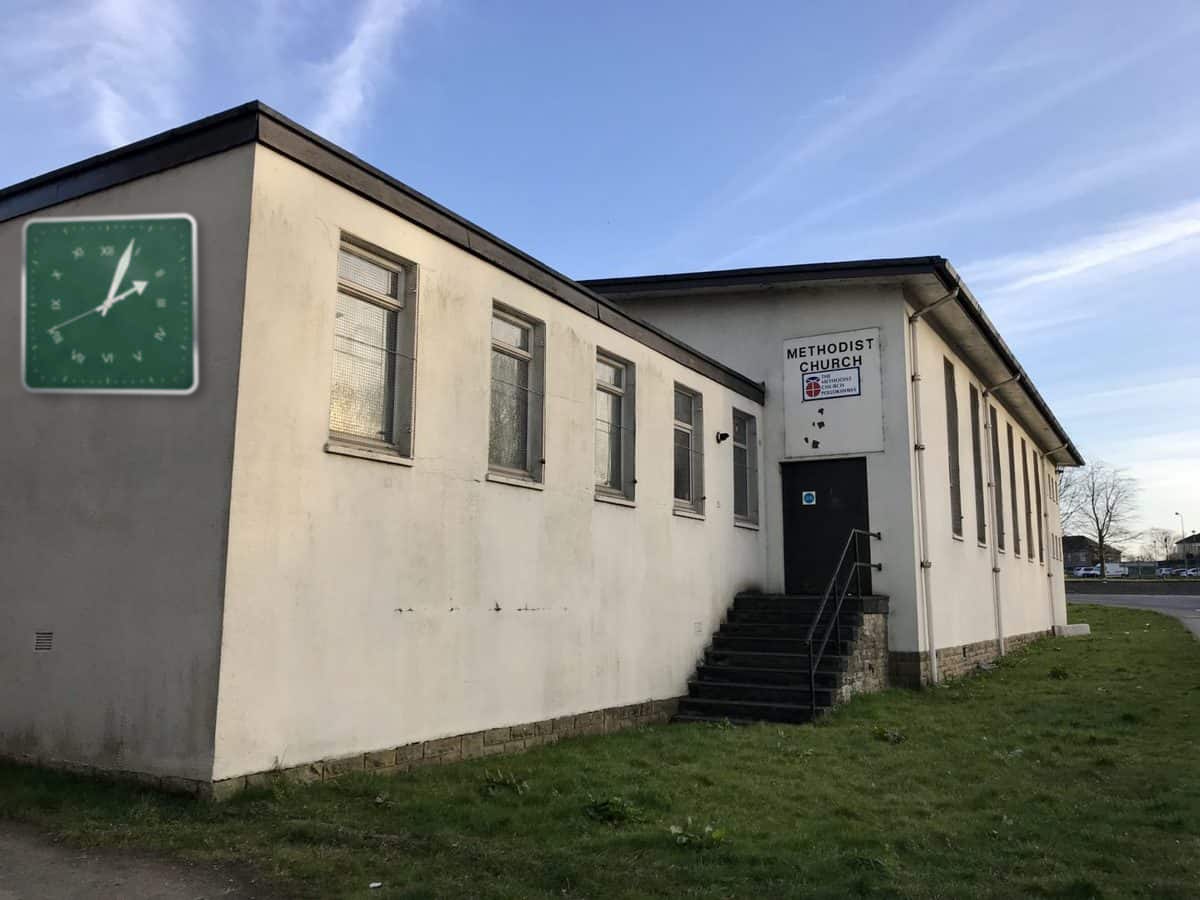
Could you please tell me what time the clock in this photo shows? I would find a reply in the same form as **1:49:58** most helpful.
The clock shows **2:03:41**
